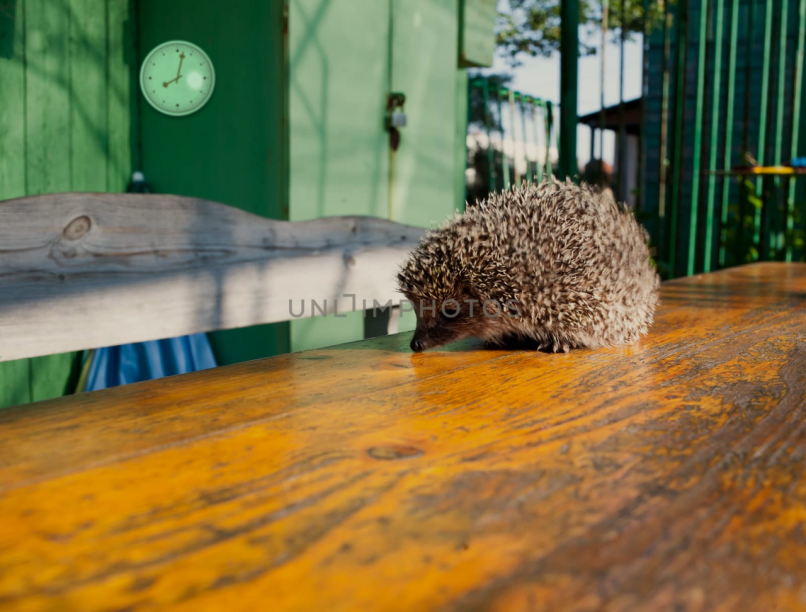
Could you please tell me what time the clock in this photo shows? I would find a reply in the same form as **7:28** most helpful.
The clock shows **8:02**
